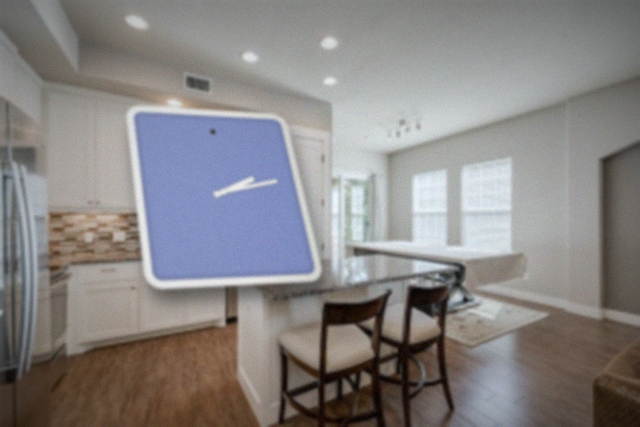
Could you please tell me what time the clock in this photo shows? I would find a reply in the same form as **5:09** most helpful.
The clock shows **2:13**
